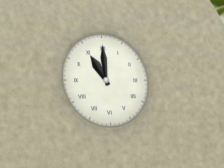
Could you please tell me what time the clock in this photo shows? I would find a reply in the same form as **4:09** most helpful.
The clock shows **11:00**
